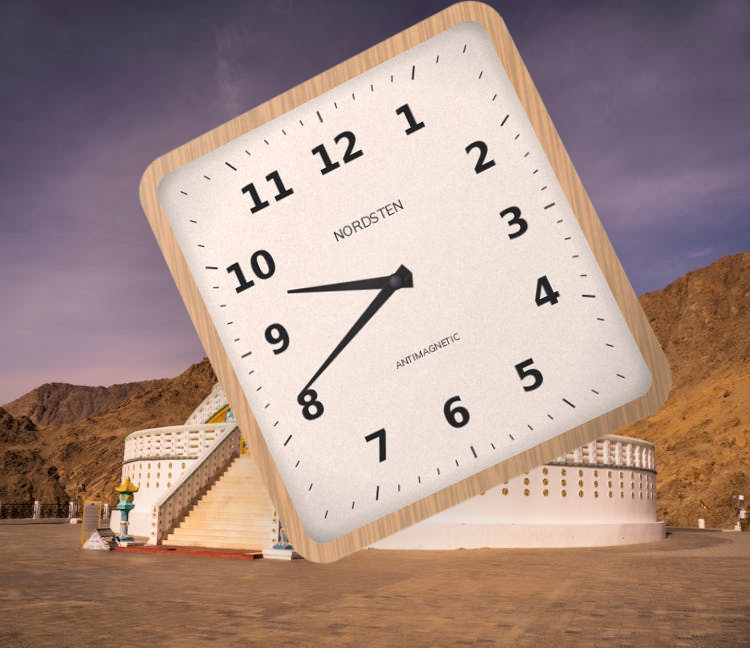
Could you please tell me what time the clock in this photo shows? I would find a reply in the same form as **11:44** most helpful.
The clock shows **9:41**
